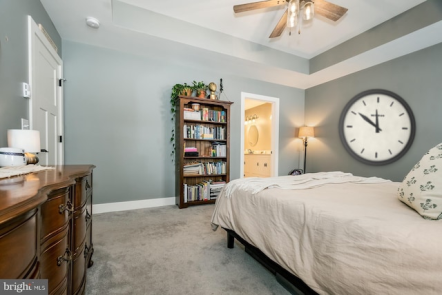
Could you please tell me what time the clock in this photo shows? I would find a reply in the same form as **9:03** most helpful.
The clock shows **11:51**
